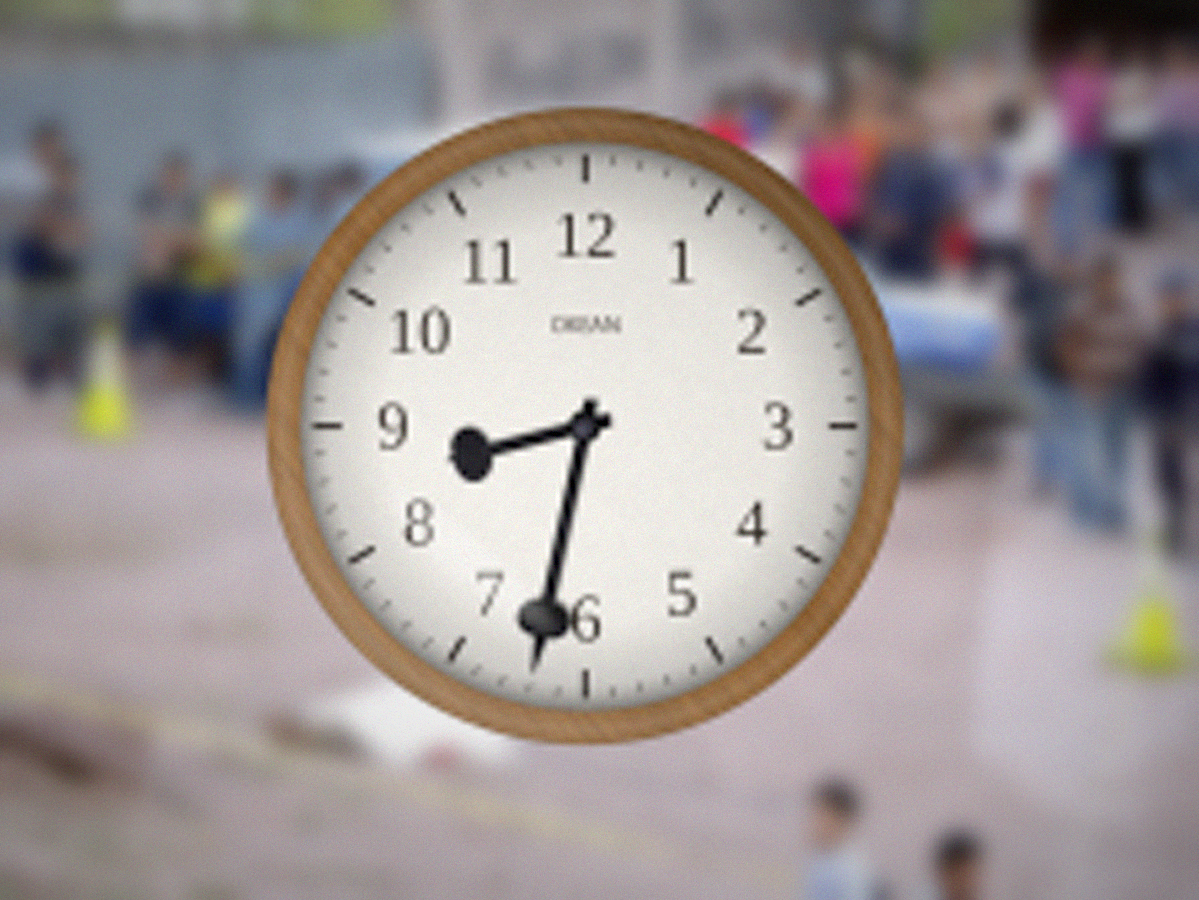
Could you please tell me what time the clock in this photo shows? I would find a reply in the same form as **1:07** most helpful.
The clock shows **8:32**
